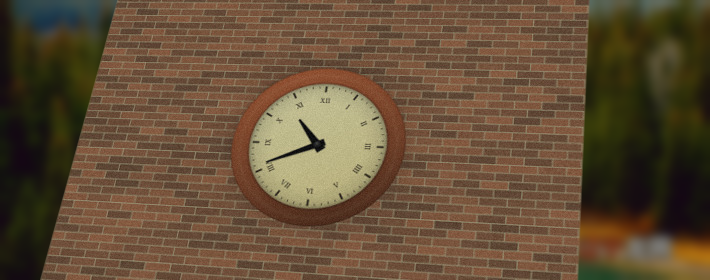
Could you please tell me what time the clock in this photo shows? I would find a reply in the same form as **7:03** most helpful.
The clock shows **10:41**
